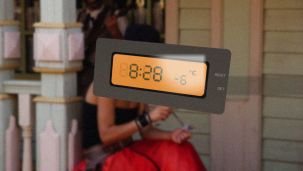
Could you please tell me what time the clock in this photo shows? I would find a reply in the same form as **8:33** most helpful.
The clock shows **8:28**
